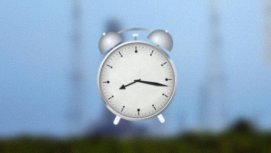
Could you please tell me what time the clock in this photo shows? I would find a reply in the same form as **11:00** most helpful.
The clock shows **8:17**
